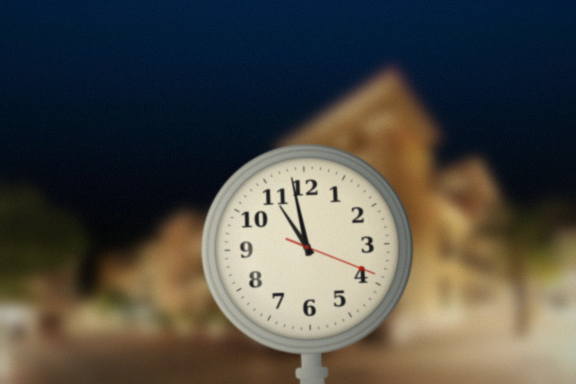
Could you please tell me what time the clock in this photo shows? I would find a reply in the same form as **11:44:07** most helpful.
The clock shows **10:58:19**
